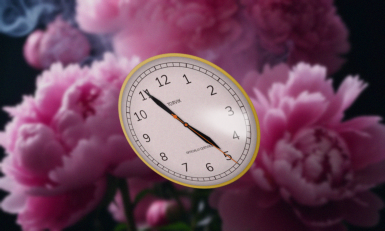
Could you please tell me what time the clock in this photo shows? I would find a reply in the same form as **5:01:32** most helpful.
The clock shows **4:55:25**
